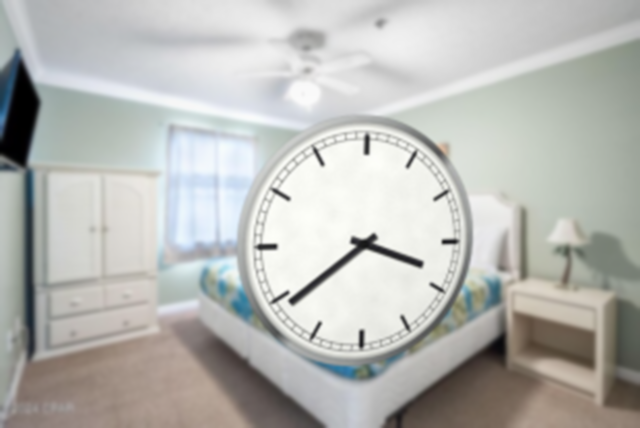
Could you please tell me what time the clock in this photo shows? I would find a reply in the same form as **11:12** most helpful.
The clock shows **3:39**
